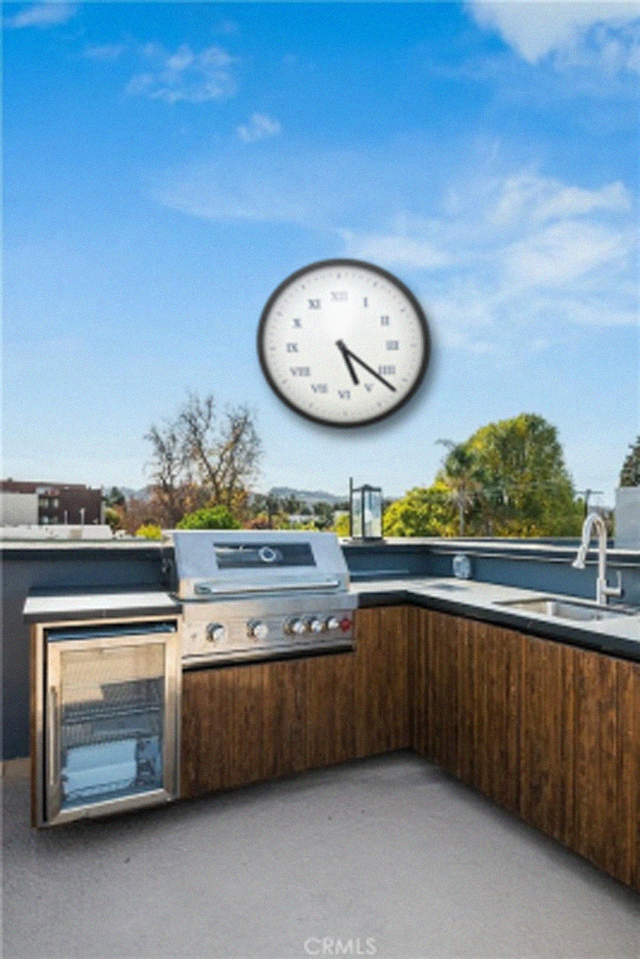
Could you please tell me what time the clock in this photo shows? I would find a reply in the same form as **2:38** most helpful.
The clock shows **5:22**
